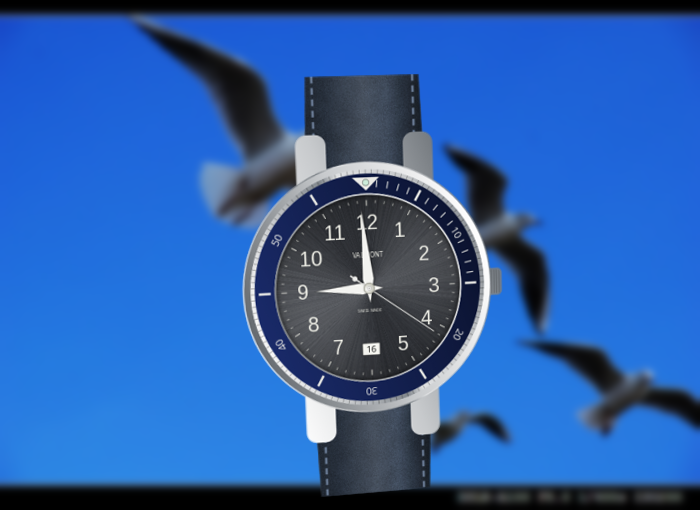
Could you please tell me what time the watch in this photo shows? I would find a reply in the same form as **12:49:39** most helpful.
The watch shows **8:59:21**
